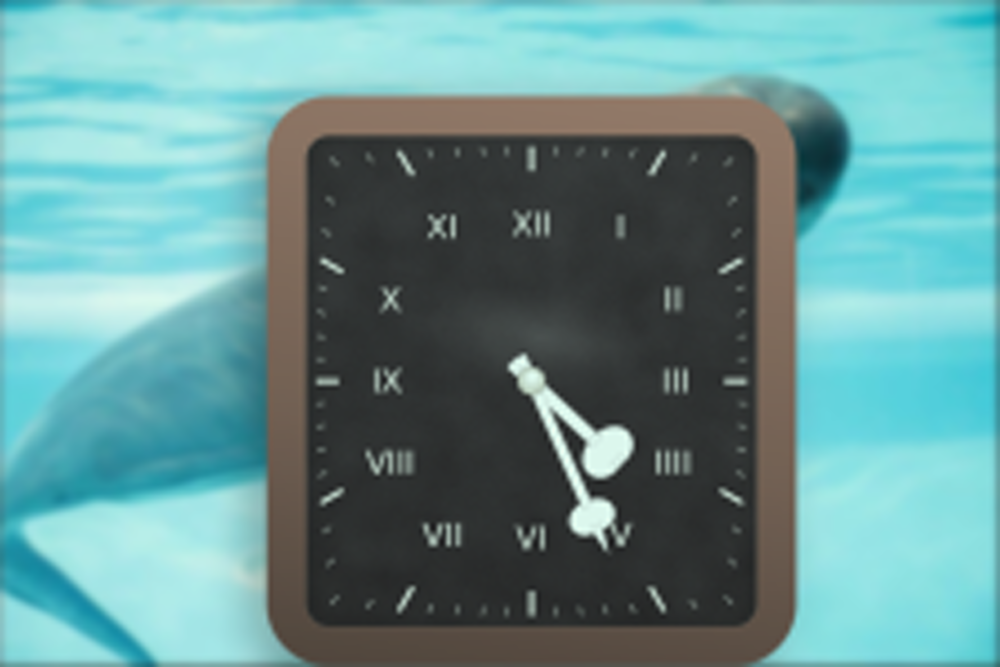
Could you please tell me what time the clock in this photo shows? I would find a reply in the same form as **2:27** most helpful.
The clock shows **4:26**
